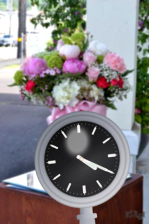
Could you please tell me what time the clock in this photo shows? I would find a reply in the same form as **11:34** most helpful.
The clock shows **4:20**
